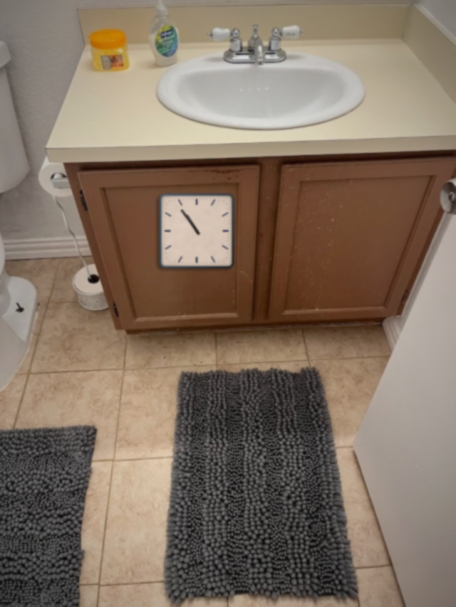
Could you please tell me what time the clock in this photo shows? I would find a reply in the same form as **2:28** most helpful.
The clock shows **10:54**
